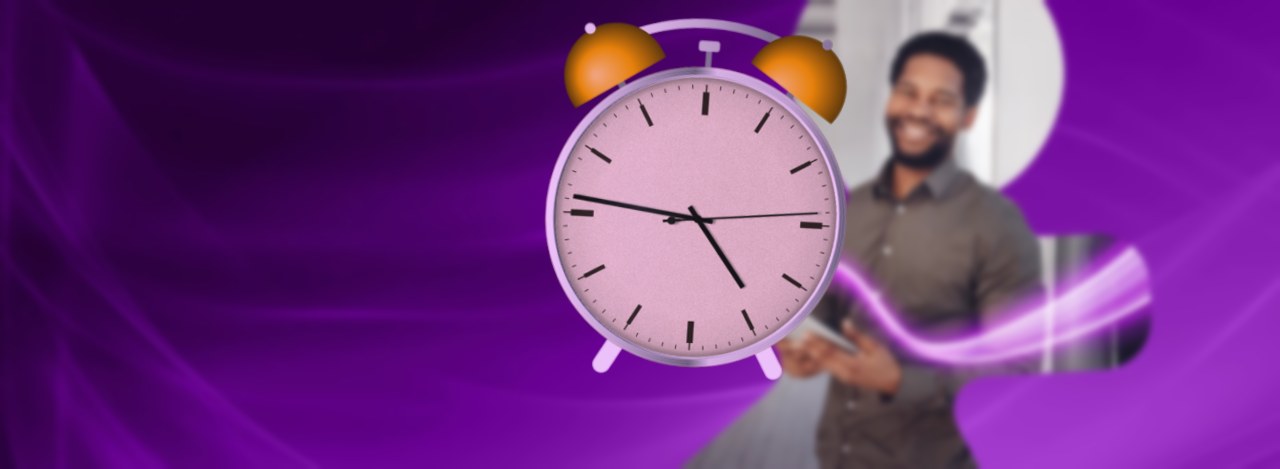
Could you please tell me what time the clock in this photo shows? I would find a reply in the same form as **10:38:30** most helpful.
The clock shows **4:46:14**
